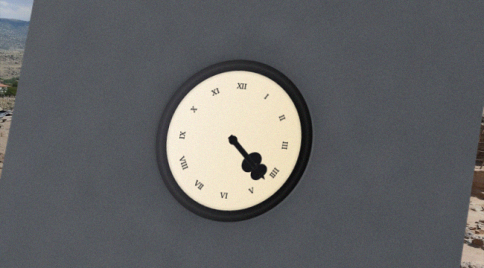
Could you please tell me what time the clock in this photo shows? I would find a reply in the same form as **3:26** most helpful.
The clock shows **4:22**
